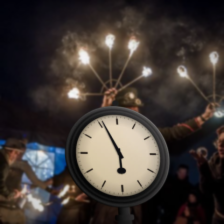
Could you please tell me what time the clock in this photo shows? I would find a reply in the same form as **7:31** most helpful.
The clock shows **5:56**
